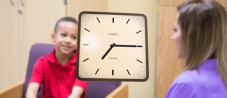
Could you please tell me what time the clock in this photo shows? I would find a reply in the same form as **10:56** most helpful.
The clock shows **7:15**
